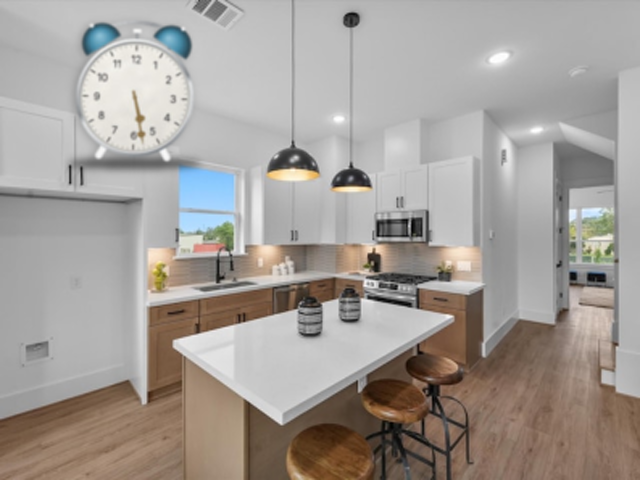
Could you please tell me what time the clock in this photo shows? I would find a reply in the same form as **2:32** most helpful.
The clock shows **5:28**
